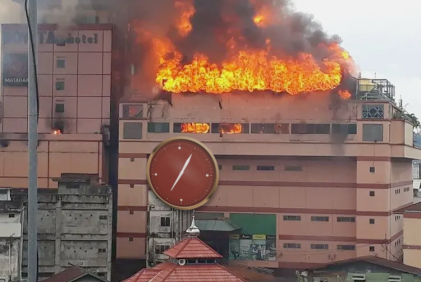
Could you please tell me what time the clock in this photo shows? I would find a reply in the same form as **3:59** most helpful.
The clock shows **7:05**
